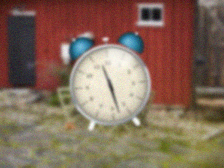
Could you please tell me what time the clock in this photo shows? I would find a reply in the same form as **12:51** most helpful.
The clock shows **11:28**
